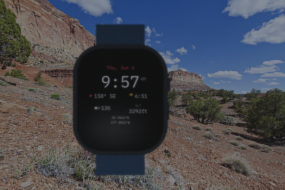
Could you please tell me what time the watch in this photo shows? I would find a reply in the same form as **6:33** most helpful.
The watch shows **9:57**
